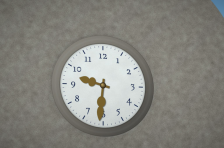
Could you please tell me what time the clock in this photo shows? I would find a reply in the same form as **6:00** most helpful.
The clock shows **9:31**
